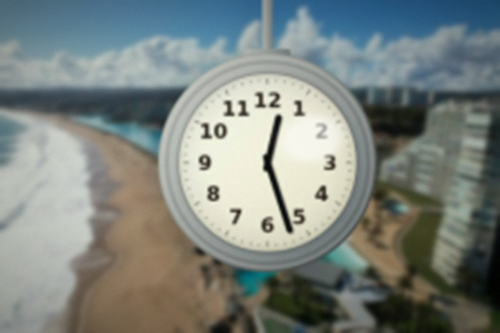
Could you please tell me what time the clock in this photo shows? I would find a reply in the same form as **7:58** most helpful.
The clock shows **12:27**
